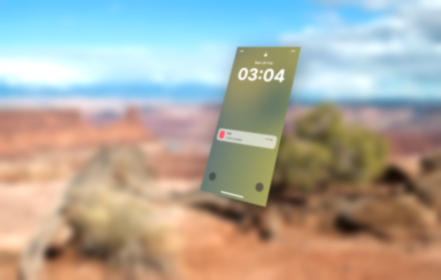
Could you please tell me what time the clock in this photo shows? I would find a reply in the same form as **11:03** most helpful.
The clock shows **3:04**
